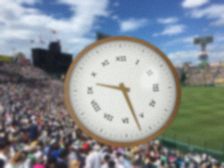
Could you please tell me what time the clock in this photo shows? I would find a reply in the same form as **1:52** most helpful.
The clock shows **9:27**
